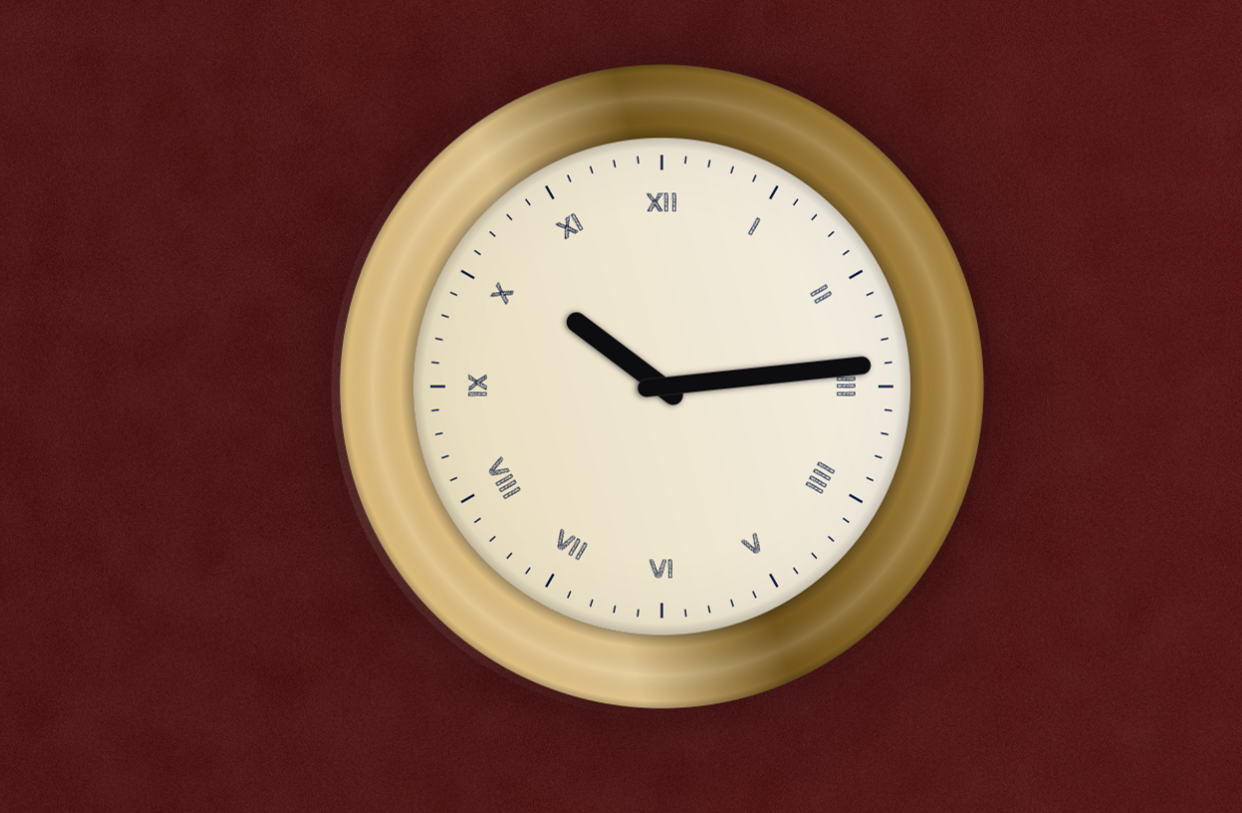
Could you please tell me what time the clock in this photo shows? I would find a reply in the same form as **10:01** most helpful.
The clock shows **10:14**
